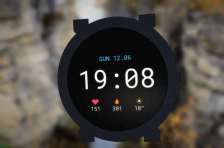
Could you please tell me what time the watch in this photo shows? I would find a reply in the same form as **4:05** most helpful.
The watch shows **19:08**
